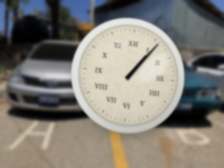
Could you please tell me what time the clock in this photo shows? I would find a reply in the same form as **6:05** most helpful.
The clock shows **1:06**
